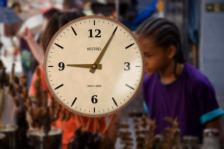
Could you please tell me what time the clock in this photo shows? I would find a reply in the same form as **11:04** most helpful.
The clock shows **9:05**
